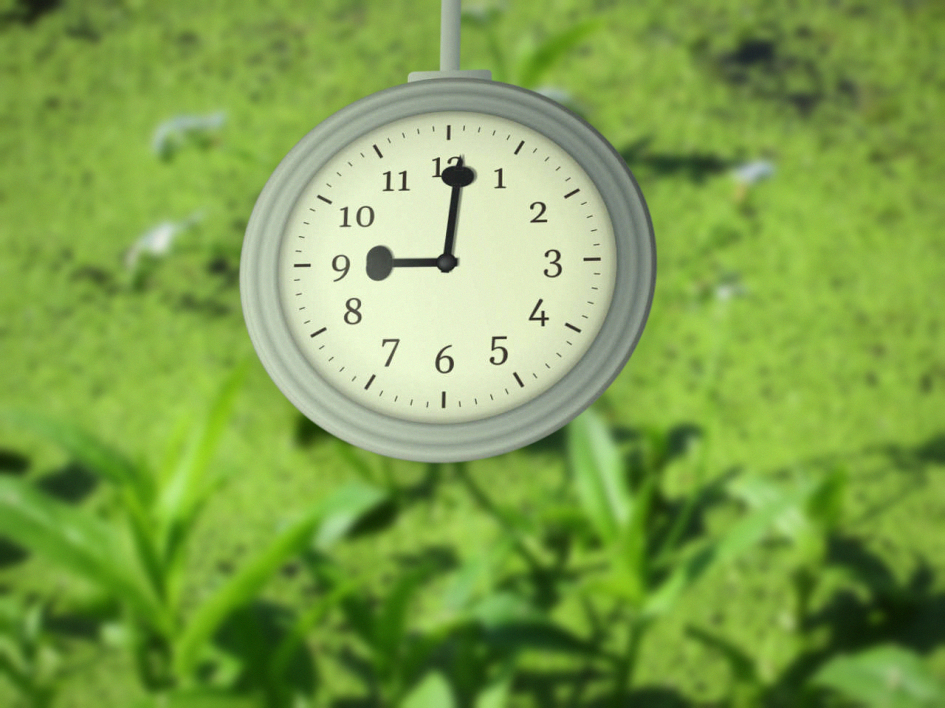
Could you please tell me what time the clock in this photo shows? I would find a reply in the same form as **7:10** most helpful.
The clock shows **9:01**
